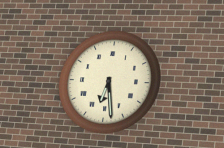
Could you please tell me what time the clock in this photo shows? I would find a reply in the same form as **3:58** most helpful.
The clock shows **6:28**
